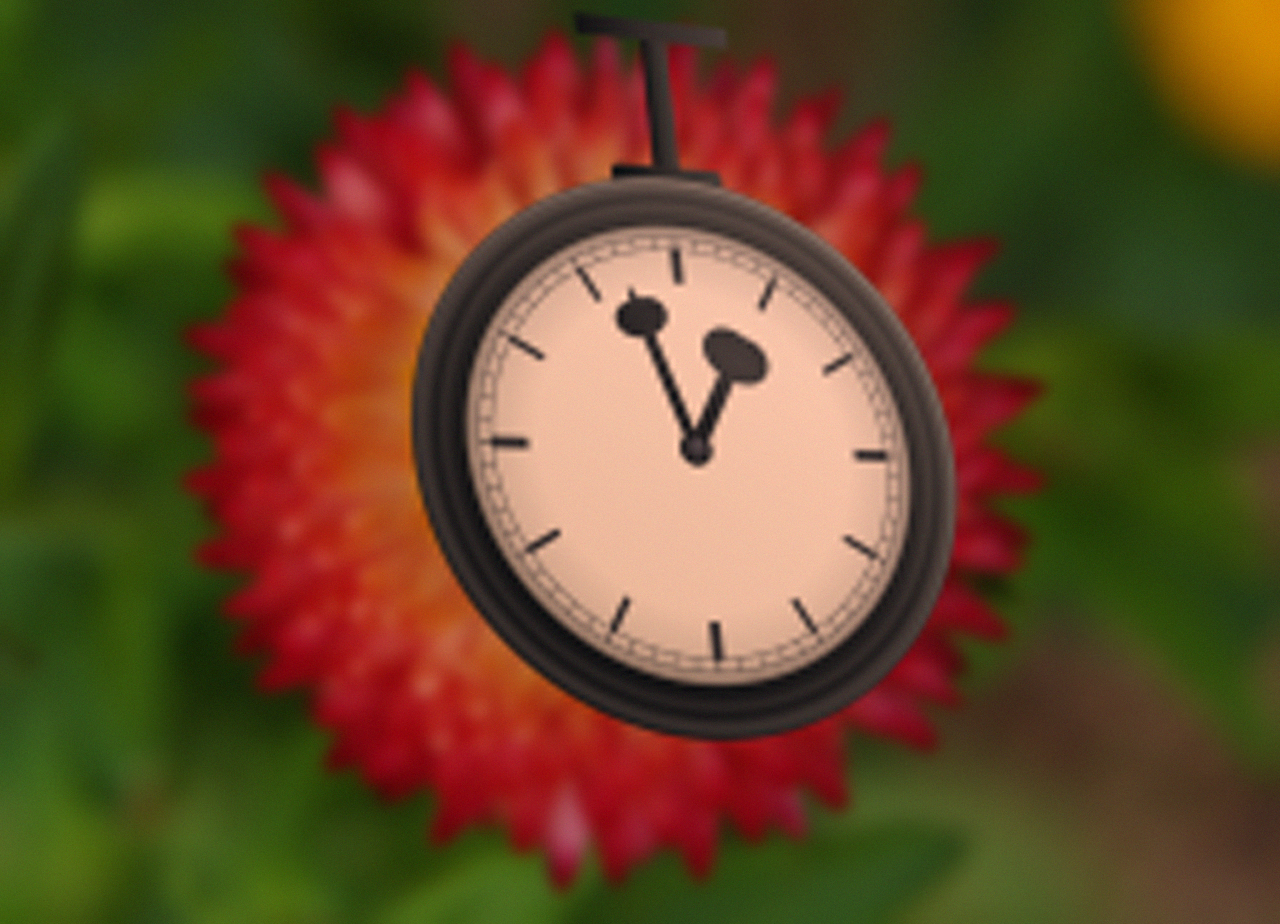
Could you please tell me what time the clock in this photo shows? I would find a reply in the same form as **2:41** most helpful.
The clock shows **12:57**
